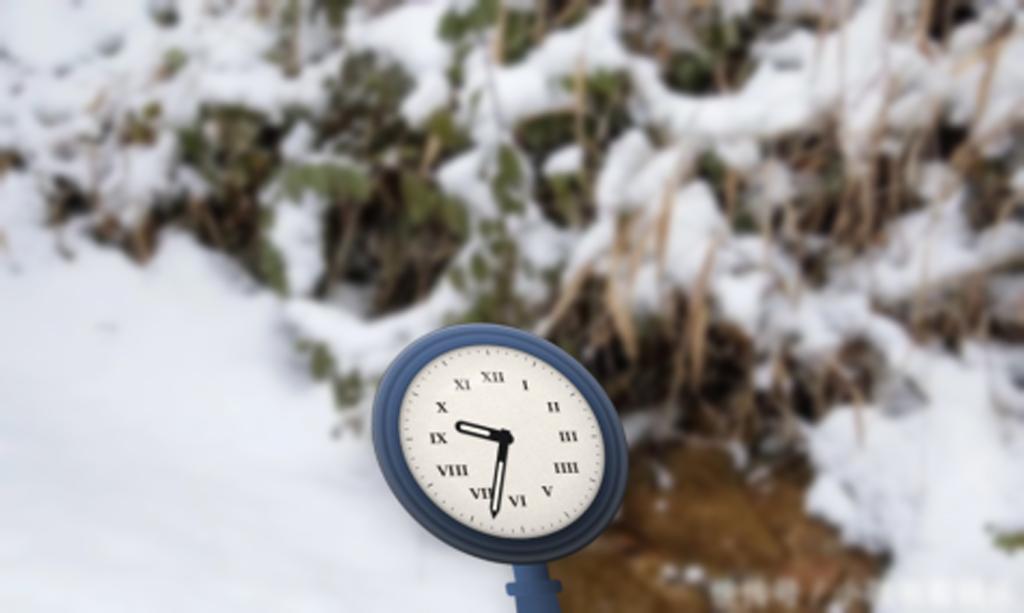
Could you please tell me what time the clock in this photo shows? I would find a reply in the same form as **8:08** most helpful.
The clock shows **9:33**
